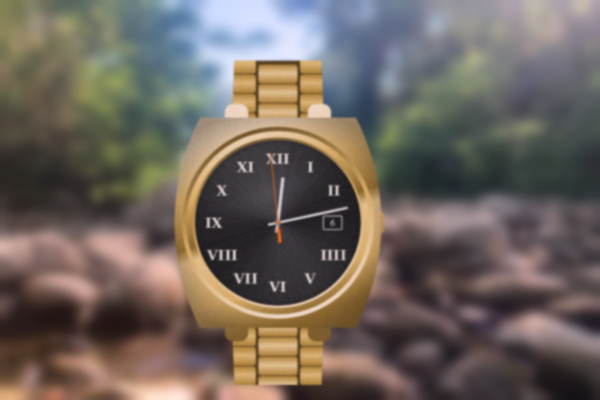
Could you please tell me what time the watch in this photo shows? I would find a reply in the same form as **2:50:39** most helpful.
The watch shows **12:12:59**
